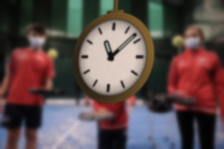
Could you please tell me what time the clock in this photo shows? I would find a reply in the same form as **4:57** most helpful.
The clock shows **11:08**
